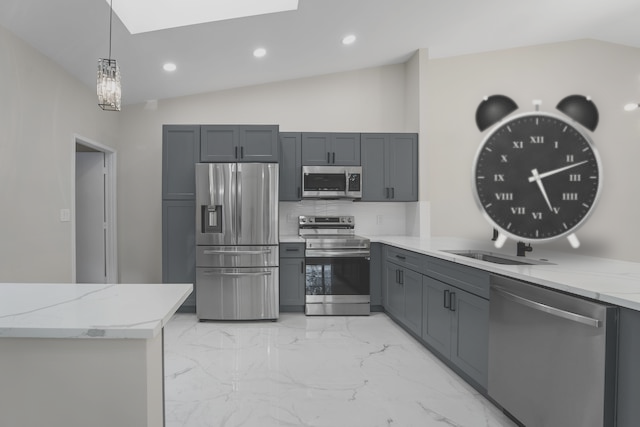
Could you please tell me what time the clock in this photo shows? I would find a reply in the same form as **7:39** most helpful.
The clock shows **5:12**
